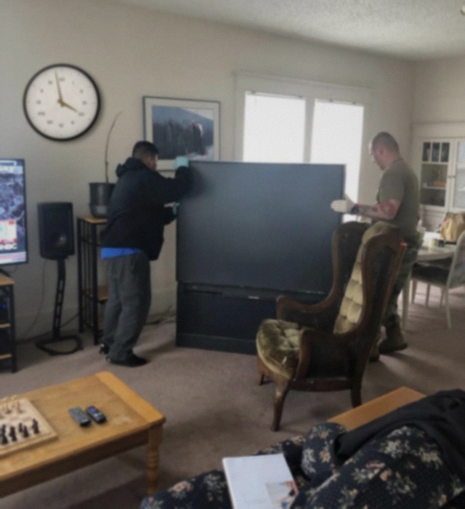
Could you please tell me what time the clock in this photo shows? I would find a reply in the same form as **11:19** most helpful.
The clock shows **3:58**
